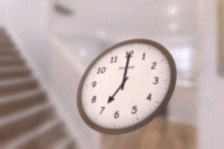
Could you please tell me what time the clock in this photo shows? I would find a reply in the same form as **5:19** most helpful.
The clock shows **7:00**
